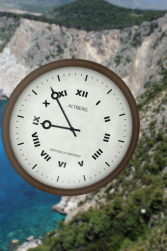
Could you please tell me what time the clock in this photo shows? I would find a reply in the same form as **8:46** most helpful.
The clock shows **8:53**
